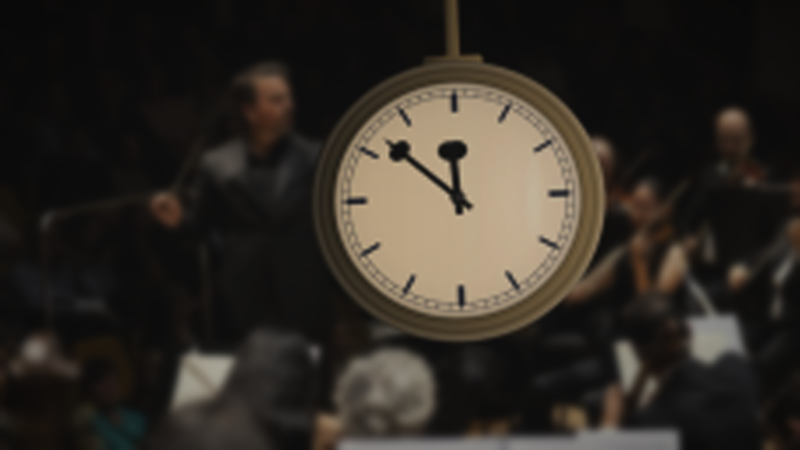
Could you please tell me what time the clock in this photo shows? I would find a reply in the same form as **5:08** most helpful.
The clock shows **11:52**
